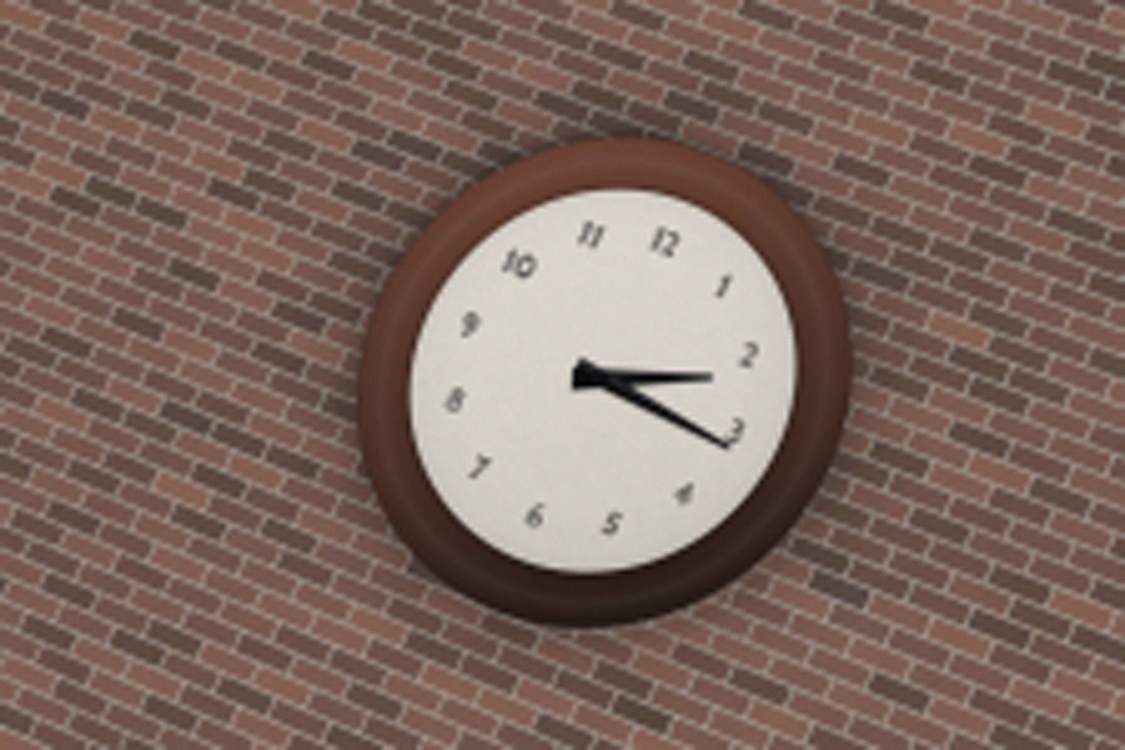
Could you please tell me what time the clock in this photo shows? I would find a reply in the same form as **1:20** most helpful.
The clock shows **2:16**
